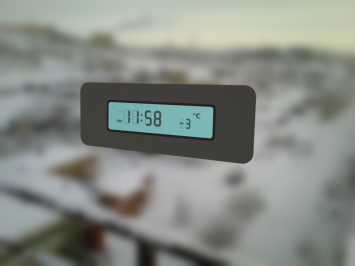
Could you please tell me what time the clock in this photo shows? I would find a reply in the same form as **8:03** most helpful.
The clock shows **11:58**
